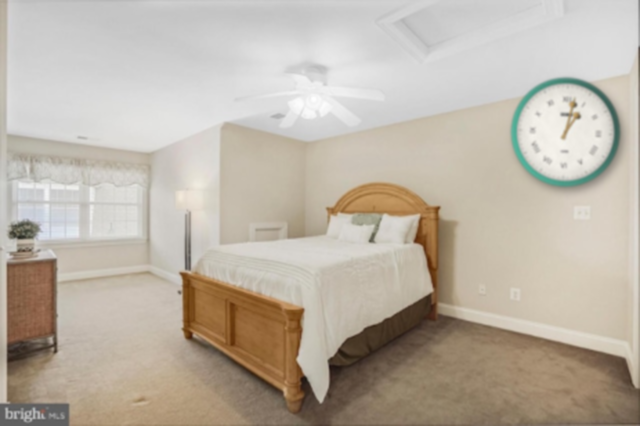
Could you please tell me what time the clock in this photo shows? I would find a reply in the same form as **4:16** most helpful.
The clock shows **1:02**
